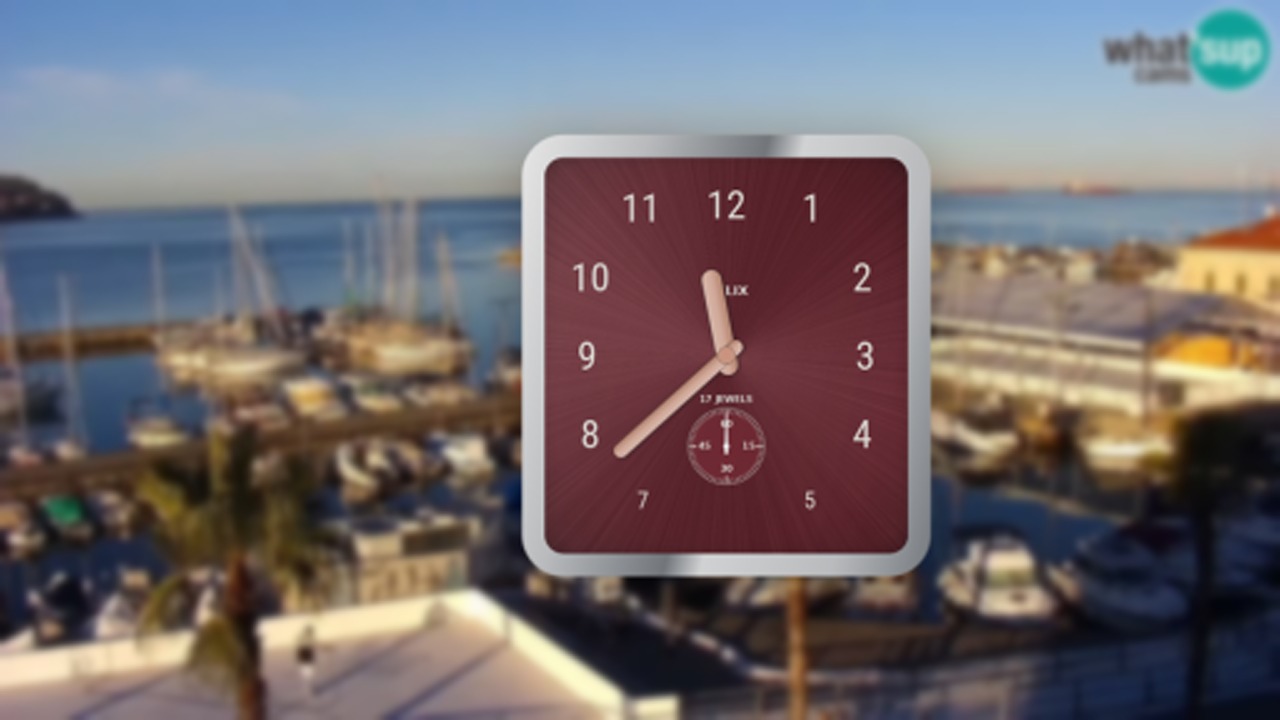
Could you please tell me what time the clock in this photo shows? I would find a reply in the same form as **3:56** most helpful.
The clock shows **11:38**
